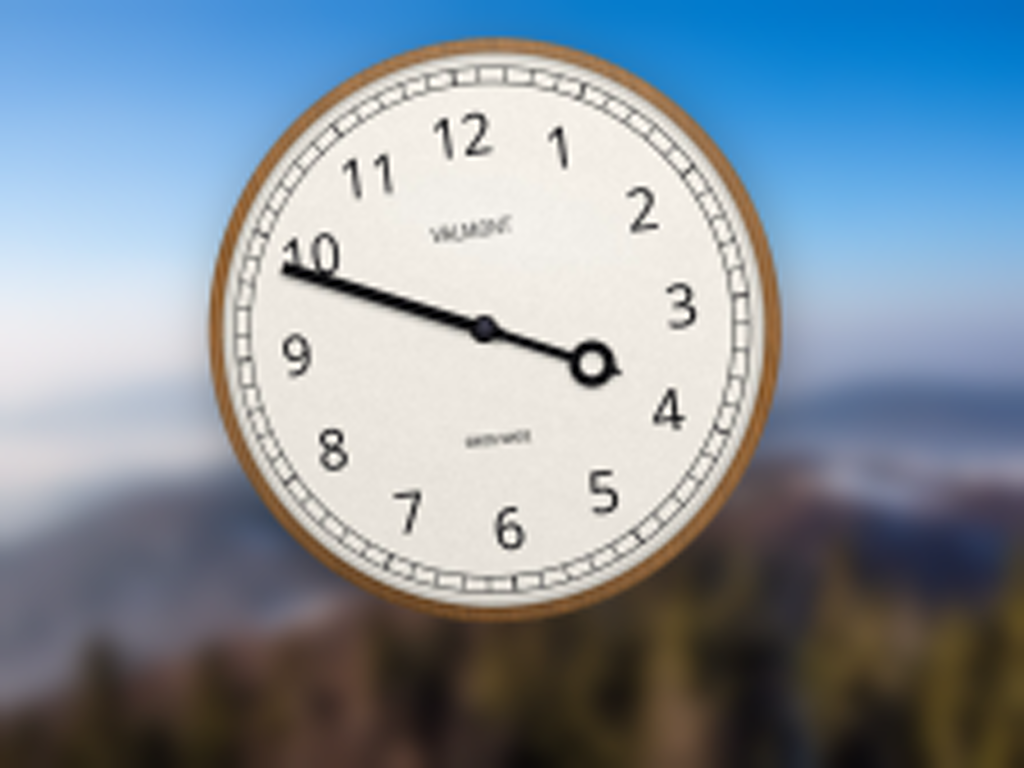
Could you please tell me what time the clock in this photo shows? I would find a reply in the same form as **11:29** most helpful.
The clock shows **3:49**
